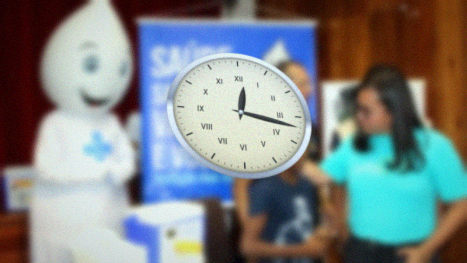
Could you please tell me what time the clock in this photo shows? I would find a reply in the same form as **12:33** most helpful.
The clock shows **12:17**
